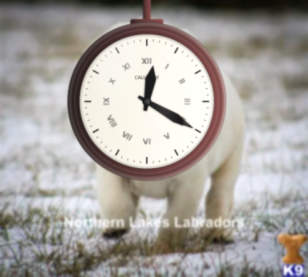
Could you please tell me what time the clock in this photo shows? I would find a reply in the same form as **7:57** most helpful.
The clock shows **12:20**
